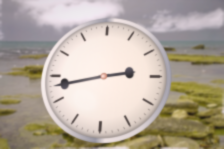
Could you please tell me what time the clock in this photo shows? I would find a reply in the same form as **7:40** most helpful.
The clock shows **2:43**
